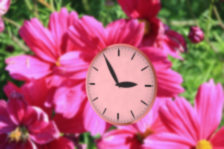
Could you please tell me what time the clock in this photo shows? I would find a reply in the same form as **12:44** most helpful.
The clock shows **2:55**
